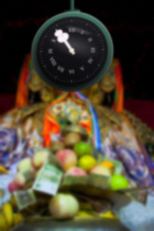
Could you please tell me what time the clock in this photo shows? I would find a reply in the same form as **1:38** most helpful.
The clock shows **10:54**
